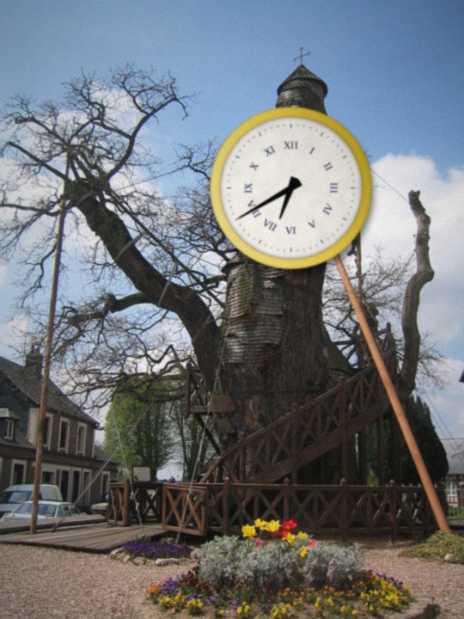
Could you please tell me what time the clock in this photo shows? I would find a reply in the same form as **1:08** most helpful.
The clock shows **6:40**
